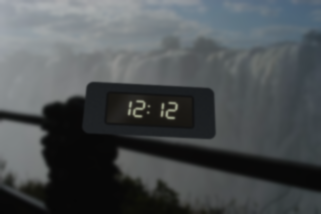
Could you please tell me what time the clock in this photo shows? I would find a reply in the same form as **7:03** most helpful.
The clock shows **12:12**
